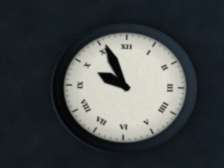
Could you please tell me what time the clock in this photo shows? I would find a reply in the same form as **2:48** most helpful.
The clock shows **9:56**
